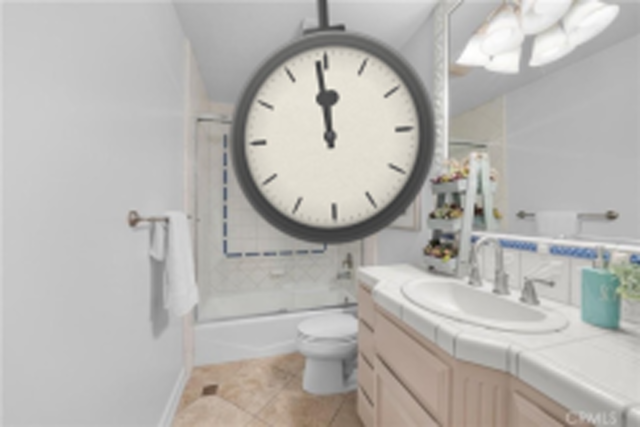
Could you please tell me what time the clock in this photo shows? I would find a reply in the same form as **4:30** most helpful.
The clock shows **11:59**
